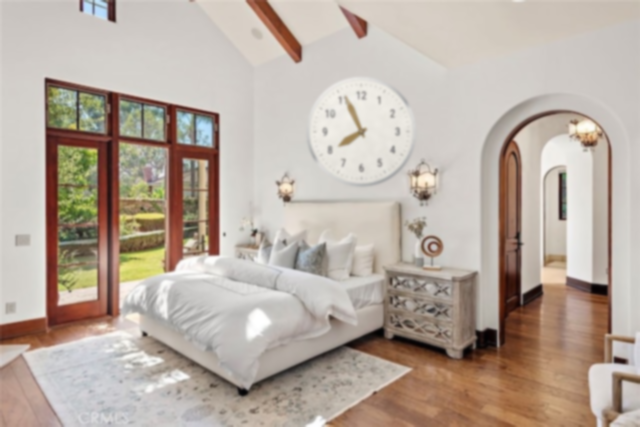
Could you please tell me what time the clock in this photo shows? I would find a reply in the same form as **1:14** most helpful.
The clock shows **7:56**
